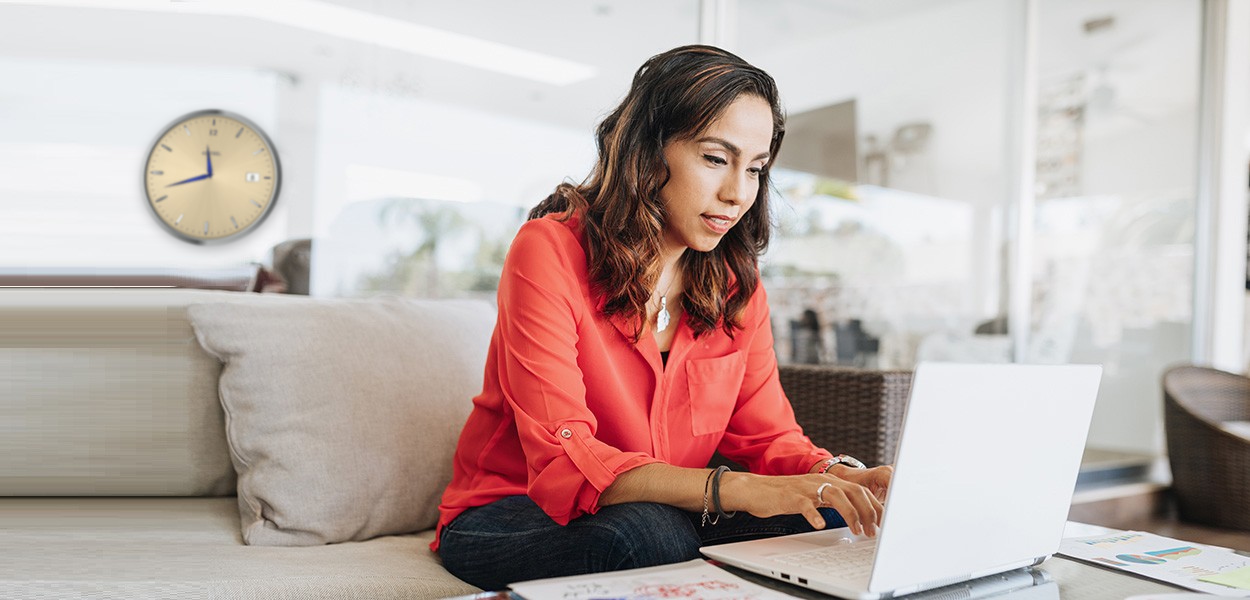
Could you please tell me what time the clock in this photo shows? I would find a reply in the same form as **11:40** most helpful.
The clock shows **11:42**
